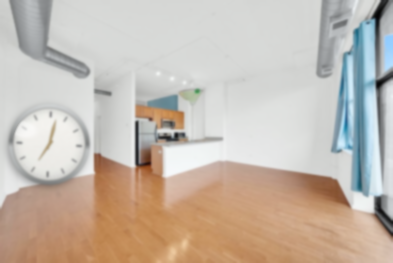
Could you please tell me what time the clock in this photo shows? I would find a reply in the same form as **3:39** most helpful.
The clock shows **7:02**
